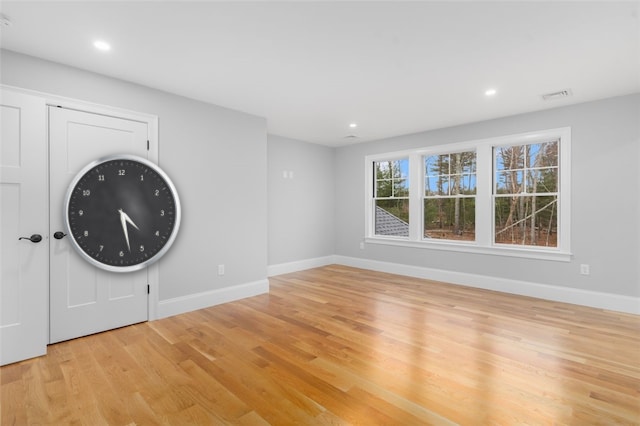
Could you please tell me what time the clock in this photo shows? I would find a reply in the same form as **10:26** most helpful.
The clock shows **4:28**
